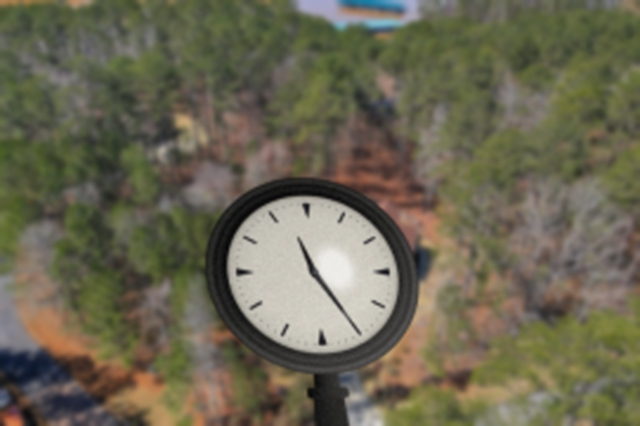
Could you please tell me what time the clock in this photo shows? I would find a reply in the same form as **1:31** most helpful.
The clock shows **11:25**
